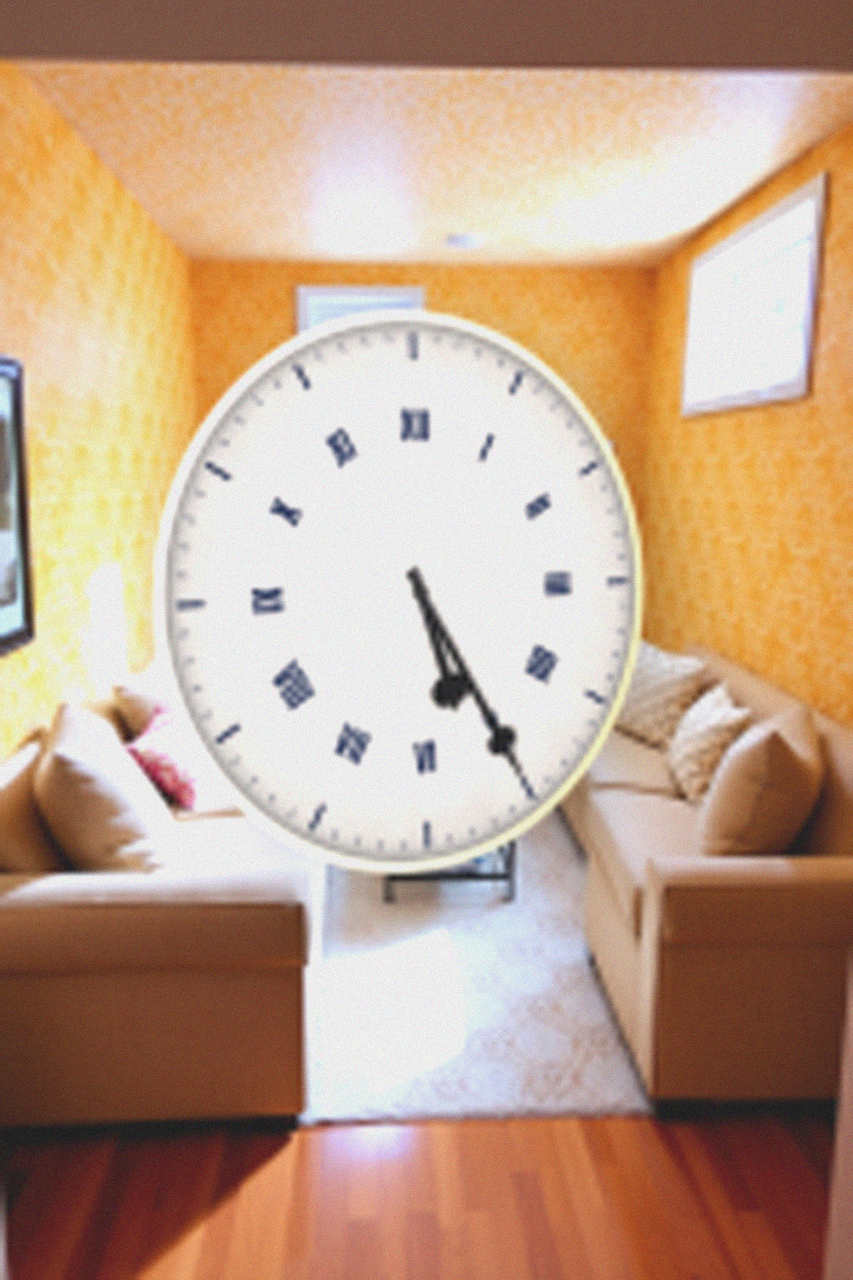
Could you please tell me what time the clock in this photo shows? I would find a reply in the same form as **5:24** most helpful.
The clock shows **5:25**
